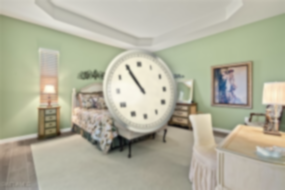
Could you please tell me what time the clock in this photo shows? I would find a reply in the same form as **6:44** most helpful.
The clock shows **10:55**
